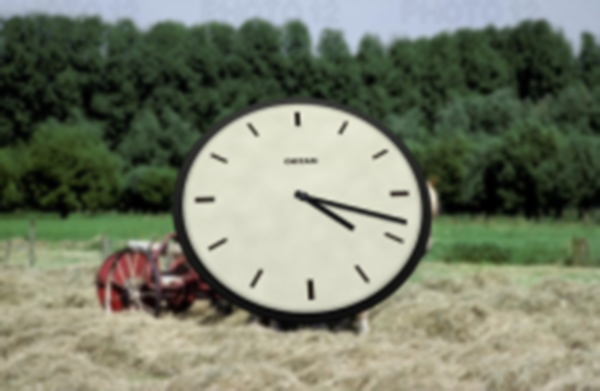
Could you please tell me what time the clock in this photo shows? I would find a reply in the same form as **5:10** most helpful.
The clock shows **4:18**
